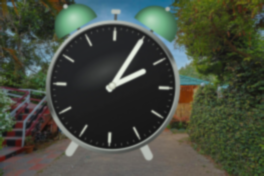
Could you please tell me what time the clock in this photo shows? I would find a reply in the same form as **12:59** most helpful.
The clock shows **2:05**
